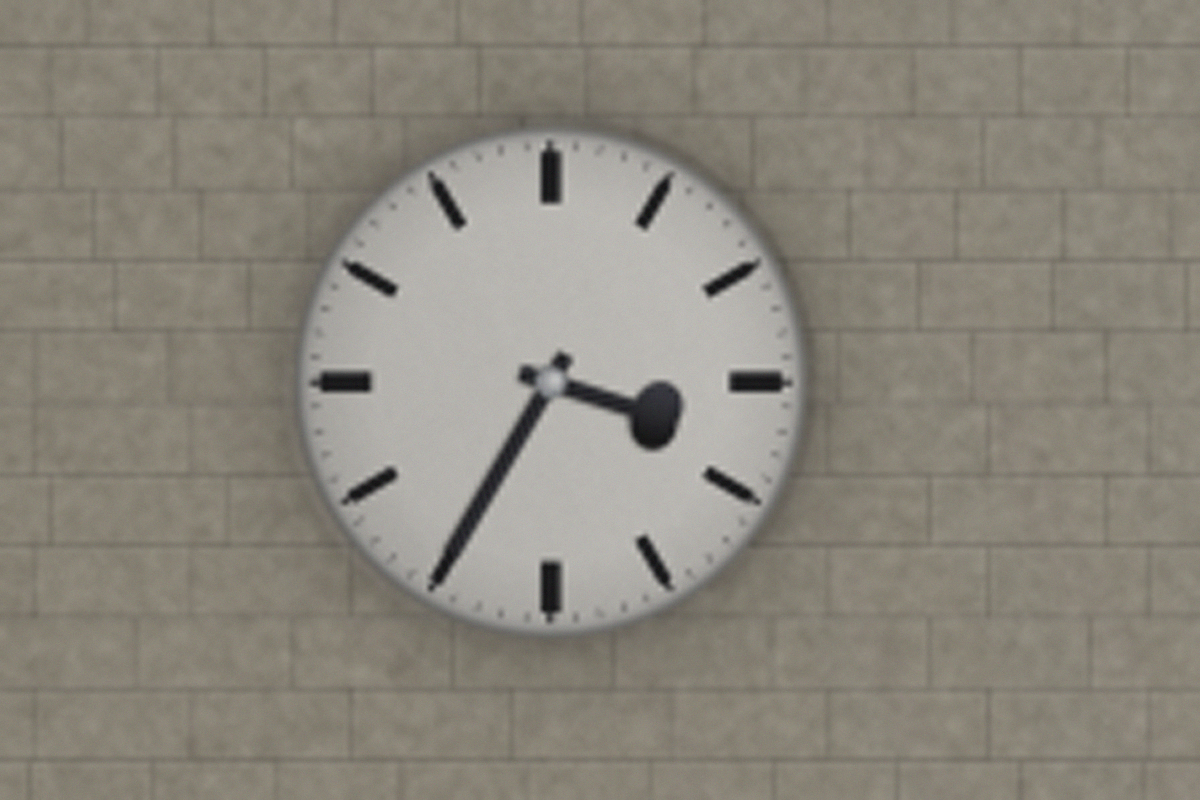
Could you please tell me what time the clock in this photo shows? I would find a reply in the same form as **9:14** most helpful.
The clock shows **3:35**
